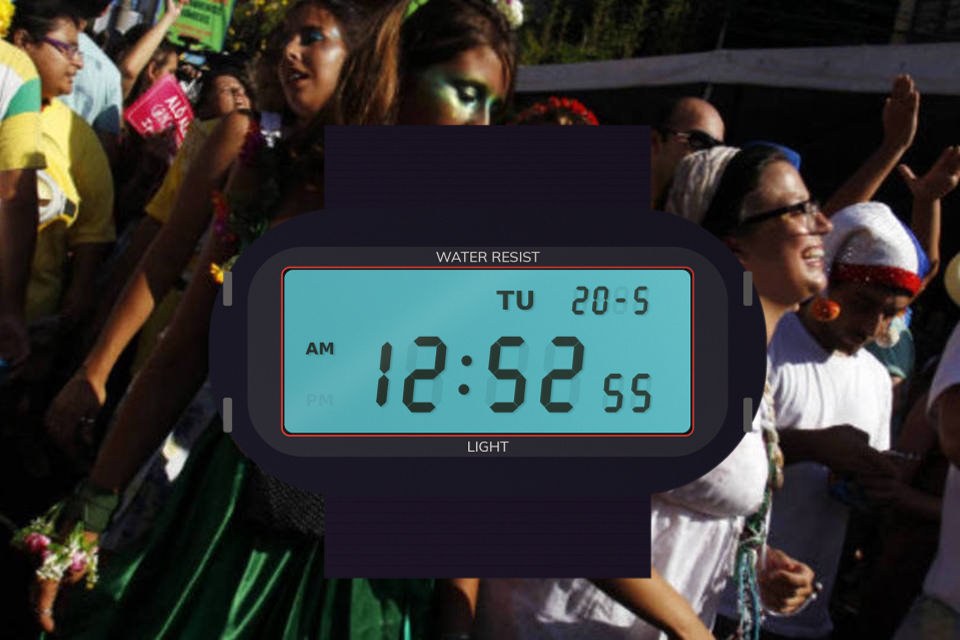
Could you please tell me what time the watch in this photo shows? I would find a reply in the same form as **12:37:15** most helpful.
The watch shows **12:52:55**
